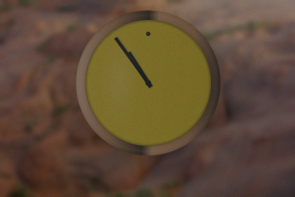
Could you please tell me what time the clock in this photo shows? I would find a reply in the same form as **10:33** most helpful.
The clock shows **10:54**
